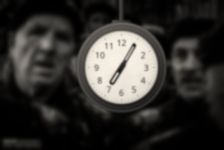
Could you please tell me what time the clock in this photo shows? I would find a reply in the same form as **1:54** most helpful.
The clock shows **7:05**
